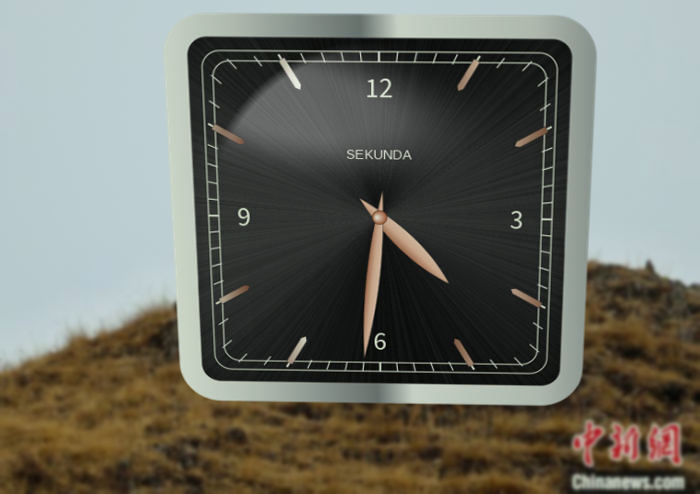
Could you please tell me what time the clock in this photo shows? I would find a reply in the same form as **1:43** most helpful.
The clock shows **4:31**
